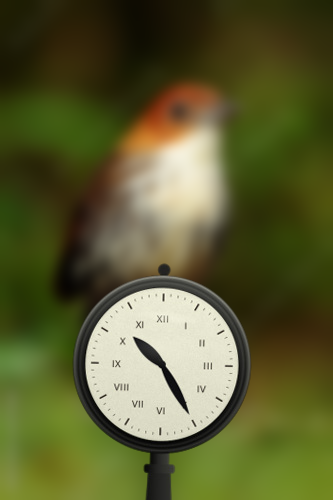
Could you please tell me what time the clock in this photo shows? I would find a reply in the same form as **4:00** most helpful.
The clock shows **10:25**
